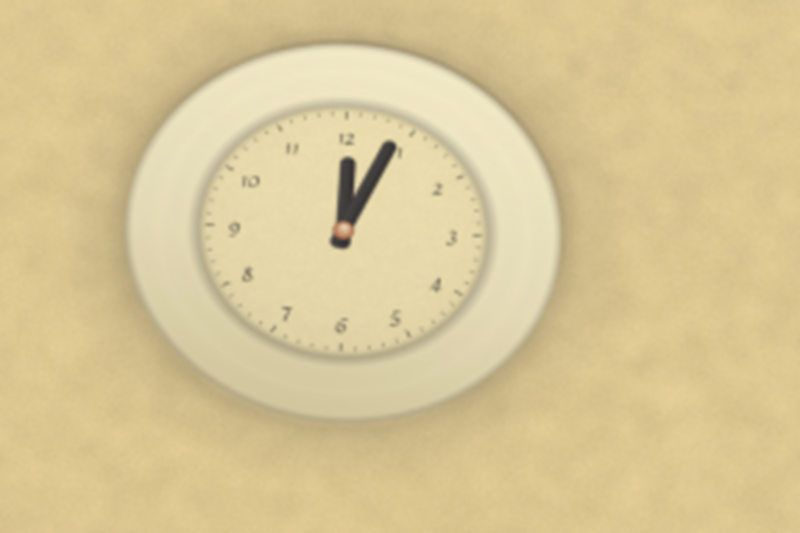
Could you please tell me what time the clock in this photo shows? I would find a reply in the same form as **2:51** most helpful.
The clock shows **12:04**
